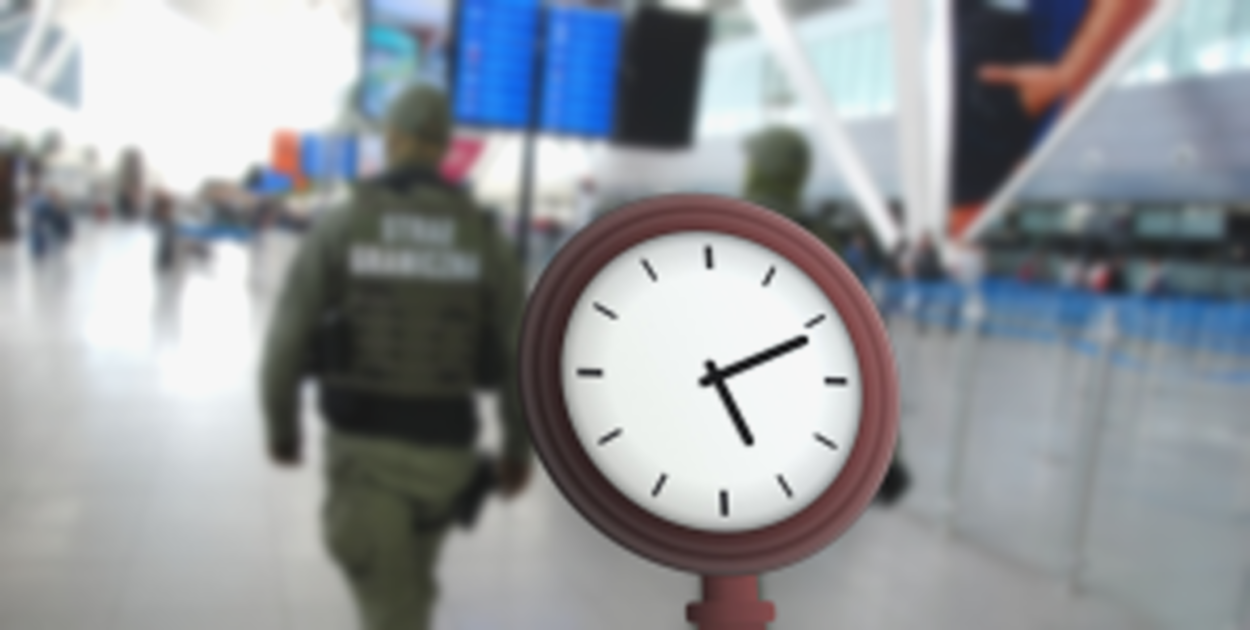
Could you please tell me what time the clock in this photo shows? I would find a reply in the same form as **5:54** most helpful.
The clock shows **5:11**
